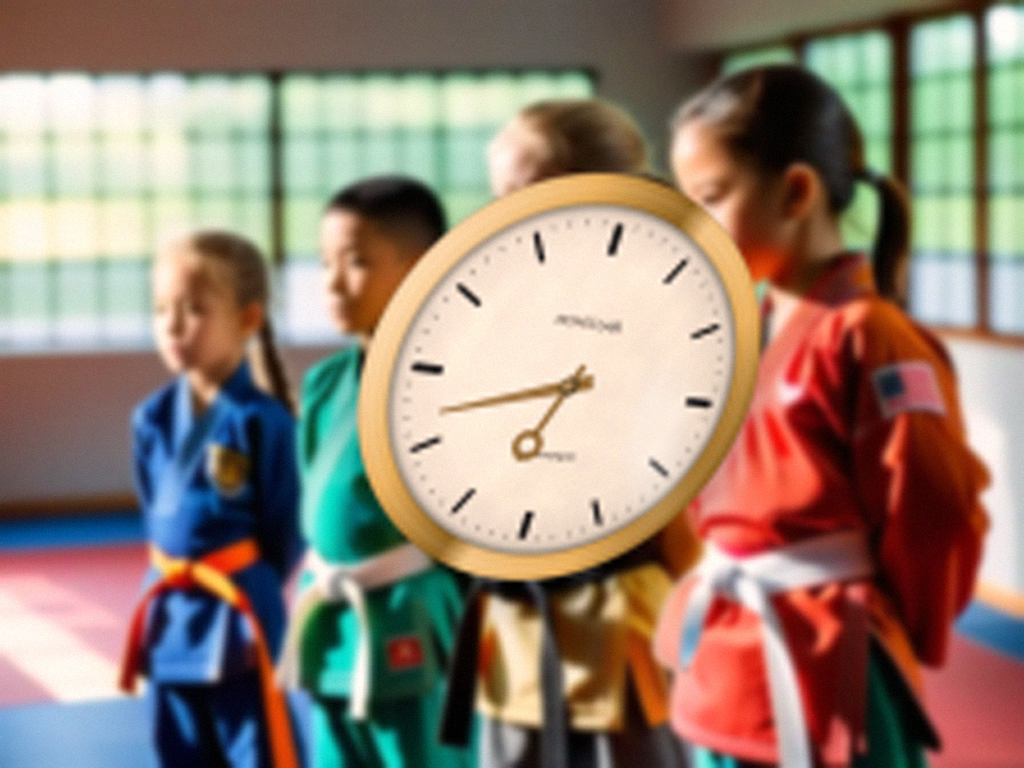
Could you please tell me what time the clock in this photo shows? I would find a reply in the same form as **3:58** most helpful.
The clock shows **6:42**
